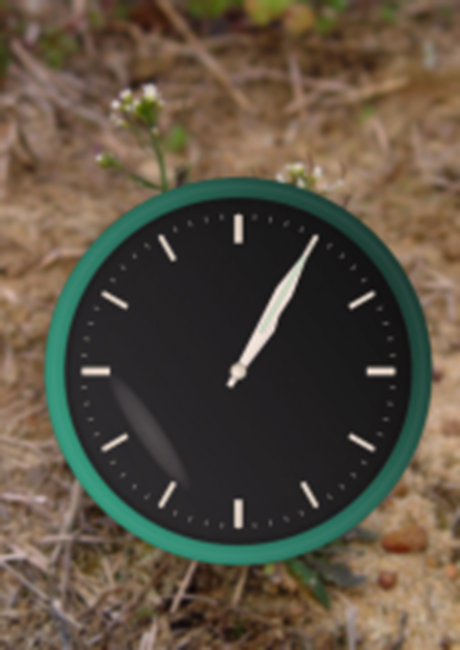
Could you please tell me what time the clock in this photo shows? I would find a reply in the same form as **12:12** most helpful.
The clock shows **1:05**
